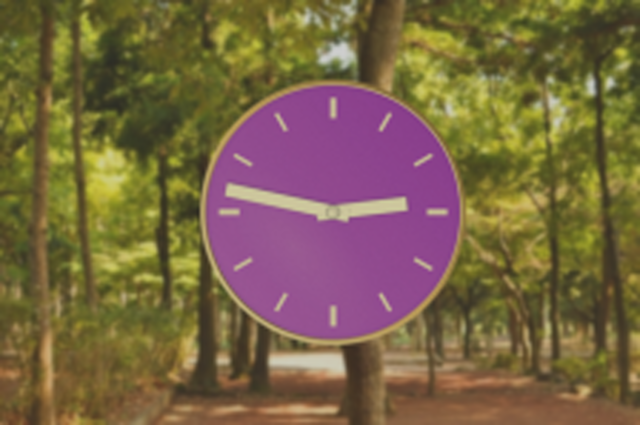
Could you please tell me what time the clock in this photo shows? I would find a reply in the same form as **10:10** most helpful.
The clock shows **2:47**
